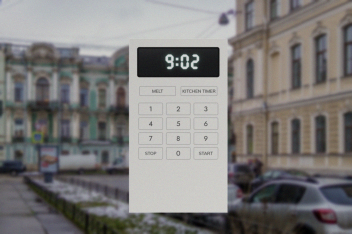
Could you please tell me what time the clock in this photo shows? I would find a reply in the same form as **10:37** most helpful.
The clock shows **9:02**
